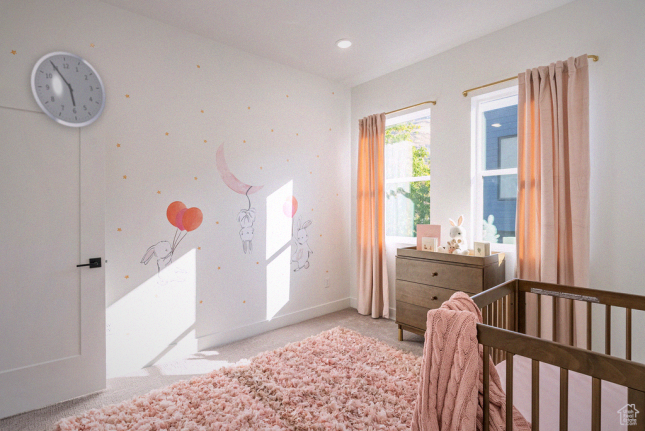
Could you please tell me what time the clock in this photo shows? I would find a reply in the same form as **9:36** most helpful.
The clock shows **5:55**
